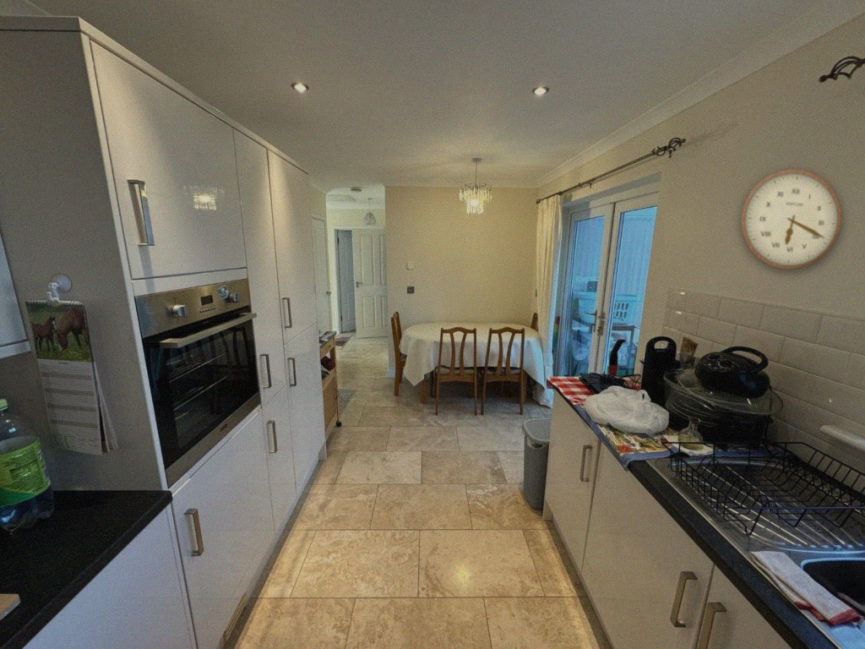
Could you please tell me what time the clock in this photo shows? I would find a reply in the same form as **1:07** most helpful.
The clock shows **6:19**
